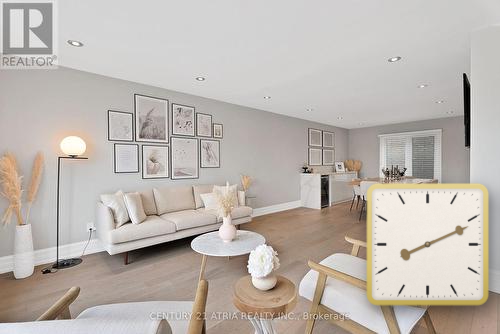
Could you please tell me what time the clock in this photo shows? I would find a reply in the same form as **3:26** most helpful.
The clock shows **8:11**
